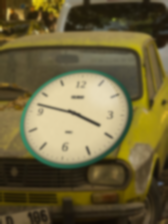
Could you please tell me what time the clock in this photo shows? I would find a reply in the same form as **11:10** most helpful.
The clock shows **3:47**
